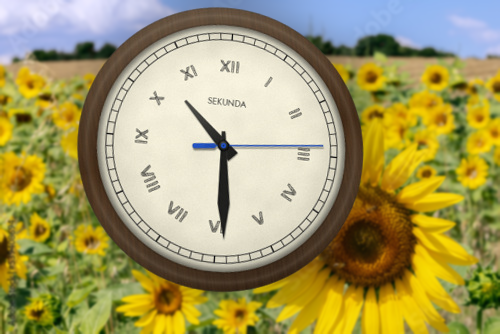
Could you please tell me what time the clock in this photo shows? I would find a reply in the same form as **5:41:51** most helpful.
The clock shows **10:29:14**
